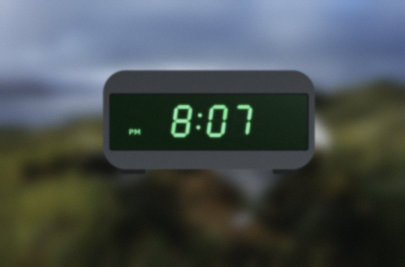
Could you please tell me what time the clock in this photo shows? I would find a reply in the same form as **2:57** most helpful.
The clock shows **8:07**
